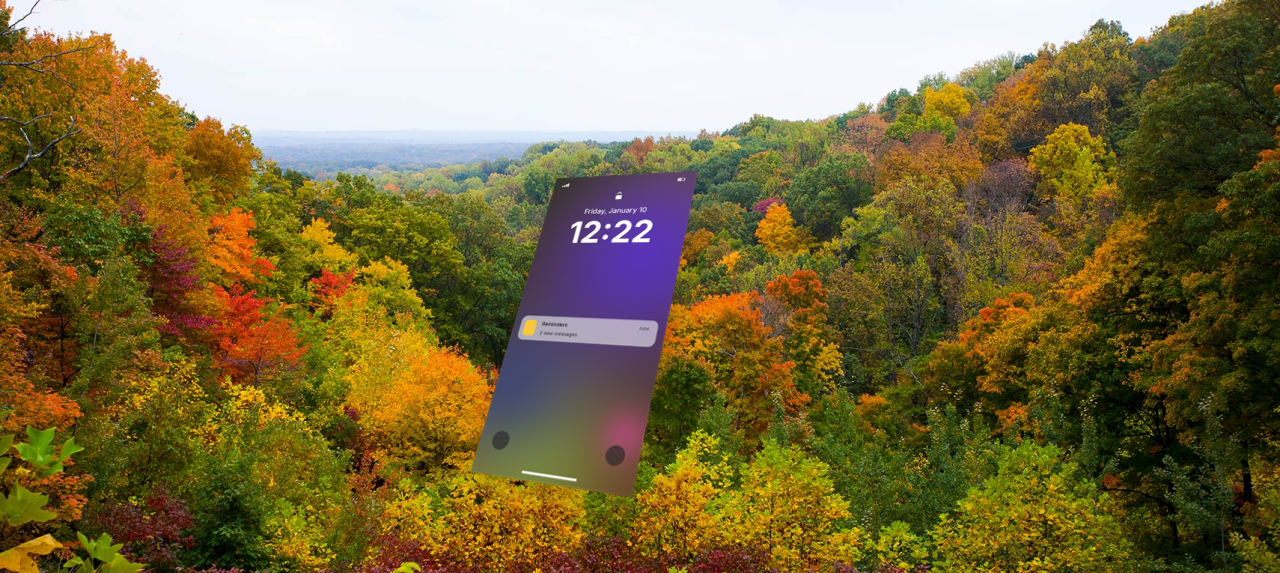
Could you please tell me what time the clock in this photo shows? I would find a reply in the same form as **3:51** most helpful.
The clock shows **12:22**
